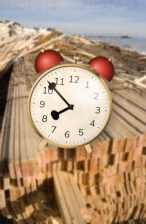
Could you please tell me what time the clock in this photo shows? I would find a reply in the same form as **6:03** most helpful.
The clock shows **7:52**
